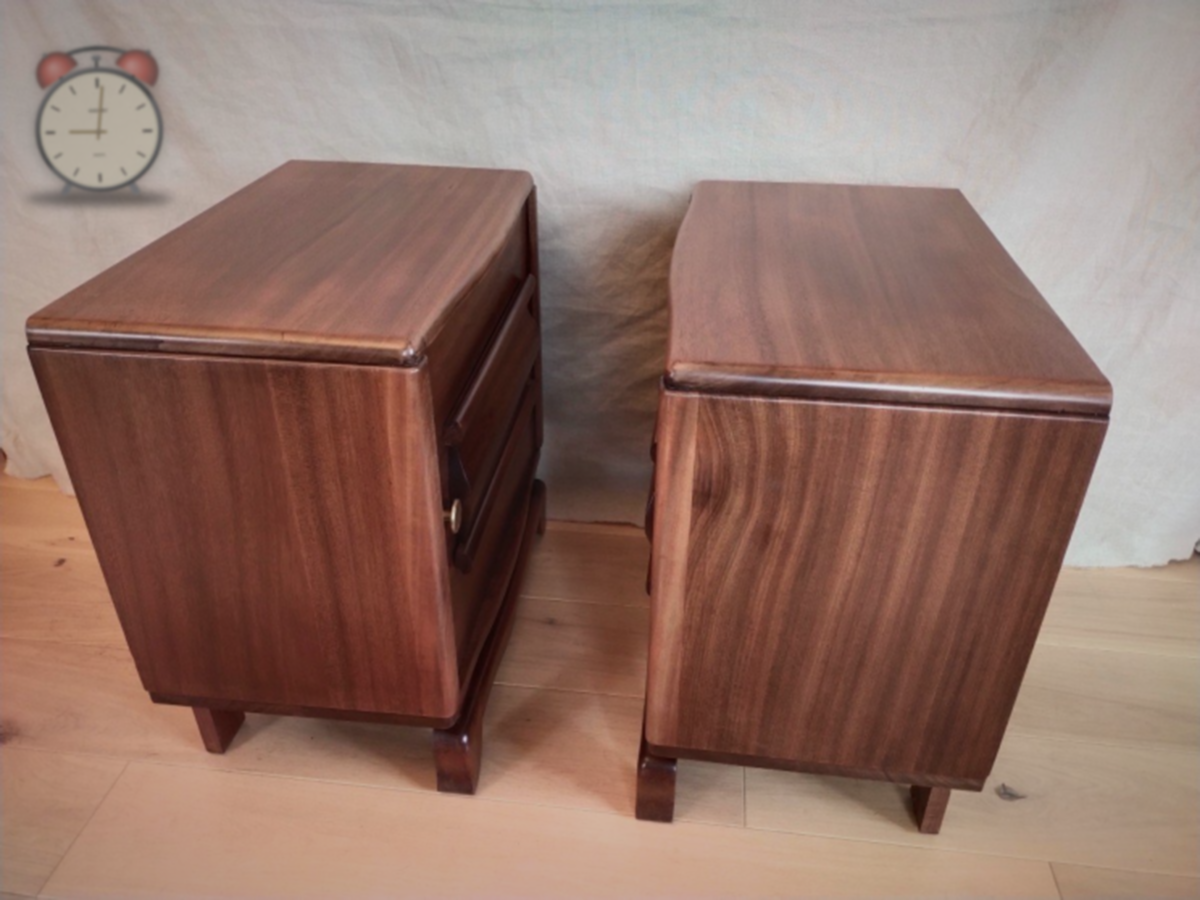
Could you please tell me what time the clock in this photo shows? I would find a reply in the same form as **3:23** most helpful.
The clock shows **9:01**
